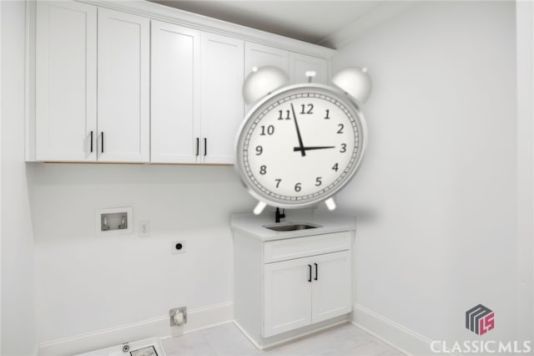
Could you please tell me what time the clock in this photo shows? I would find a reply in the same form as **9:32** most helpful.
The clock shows **2:57**
